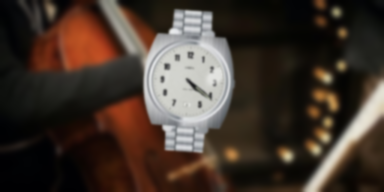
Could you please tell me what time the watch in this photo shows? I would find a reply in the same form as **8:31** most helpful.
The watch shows **4:21**
